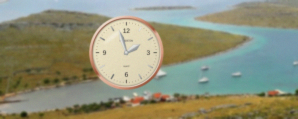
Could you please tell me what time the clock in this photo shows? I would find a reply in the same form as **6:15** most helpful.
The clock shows **1:57**
